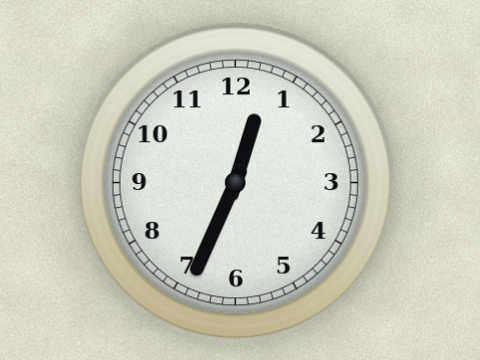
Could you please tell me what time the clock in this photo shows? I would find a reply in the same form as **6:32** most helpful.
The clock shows **12:34**
